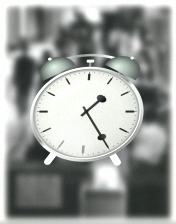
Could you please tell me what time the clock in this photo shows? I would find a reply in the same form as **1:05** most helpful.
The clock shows **1:25**
